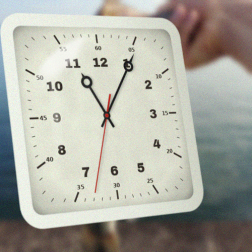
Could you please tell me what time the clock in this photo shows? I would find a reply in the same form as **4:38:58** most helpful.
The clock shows **11:05:33**
